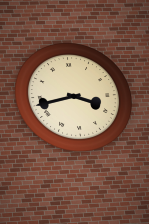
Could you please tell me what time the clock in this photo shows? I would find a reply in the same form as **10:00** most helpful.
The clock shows **3:43**
